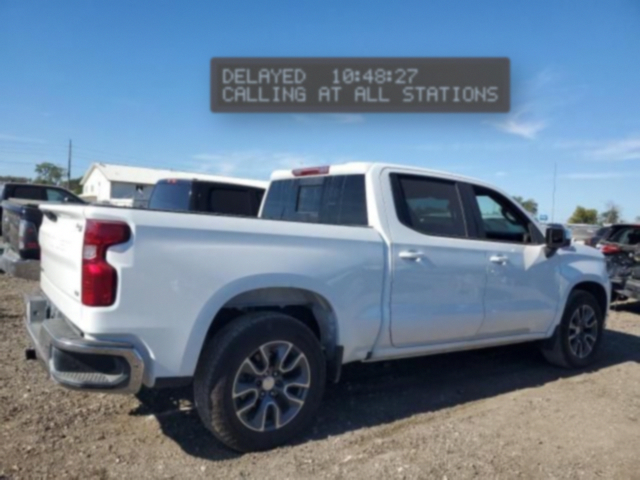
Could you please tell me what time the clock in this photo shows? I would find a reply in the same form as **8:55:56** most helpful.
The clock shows **10:48:27**
